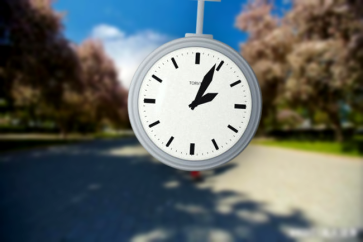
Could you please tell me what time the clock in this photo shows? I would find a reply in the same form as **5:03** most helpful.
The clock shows **2:04**
